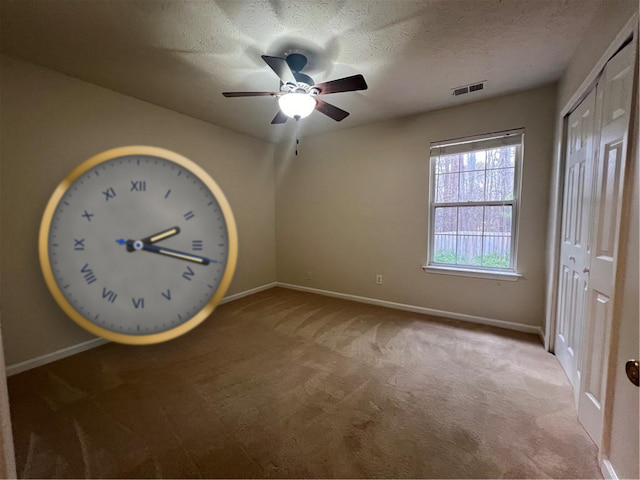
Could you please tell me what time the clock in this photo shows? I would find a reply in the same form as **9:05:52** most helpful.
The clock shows **2:17:17**
